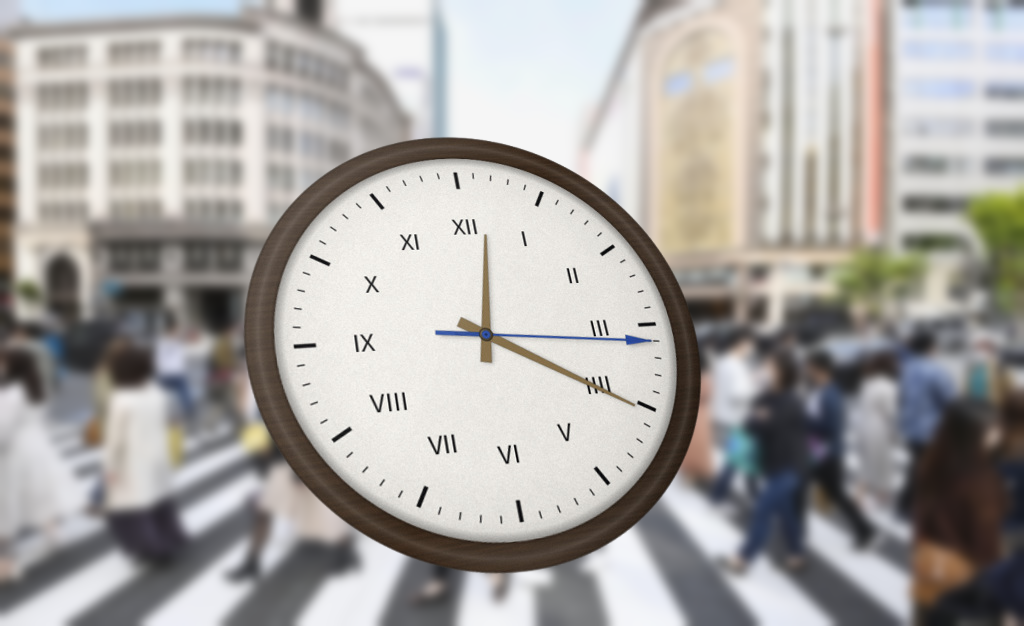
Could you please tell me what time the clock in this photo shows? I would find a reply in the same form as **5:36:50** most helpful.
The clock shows **12:20:16**
